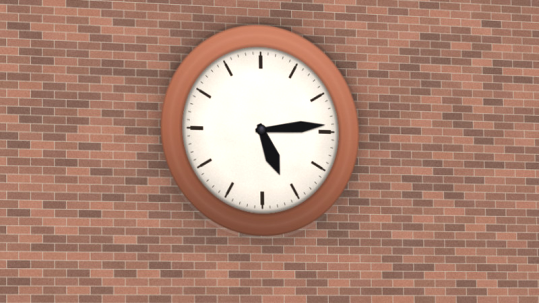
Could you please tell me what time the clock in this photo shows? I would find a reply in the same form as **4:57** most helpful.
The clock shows **5:14**
